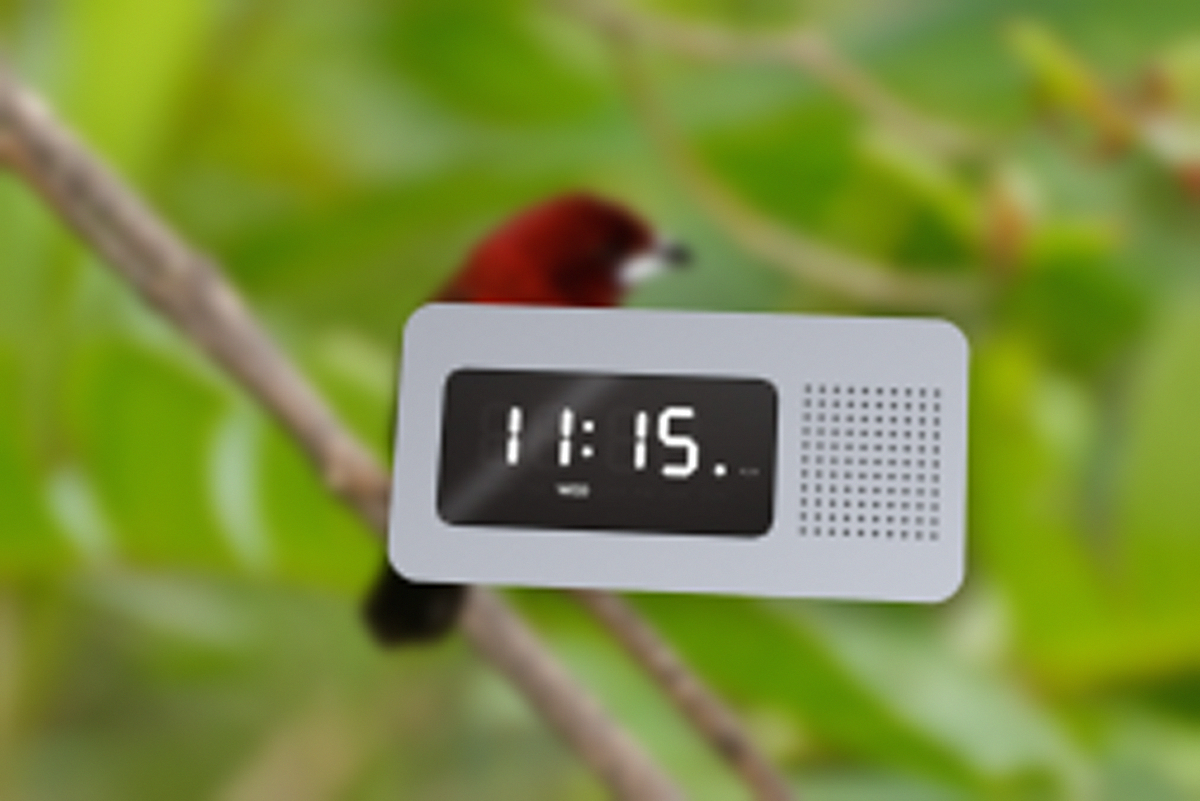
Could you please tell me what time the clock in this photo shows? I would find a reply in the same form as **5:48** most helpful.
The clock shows **11:15**
